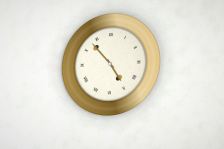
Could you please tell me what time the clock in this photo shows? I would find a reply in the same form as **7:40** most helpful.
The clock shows **4:53**
